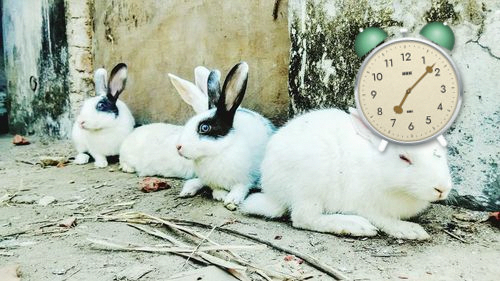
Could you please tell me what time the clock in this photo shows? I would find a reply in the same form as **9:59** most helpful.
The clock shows **7:08**
